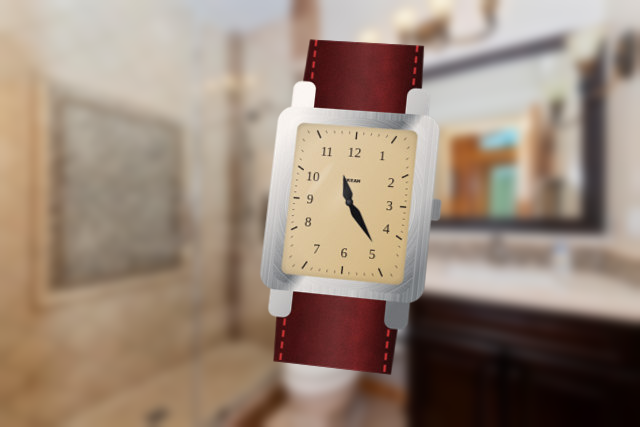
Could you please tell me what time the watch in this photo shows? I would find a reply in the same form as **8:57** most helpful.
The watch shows **11:24**
